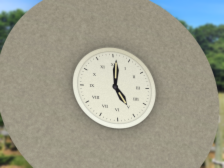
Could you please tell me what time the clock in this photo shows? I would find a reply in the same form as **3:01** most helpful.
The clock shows **5:01**
